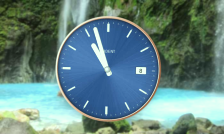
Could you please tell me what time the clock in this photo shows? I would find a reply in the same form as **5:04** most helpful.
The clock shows **10:57**
